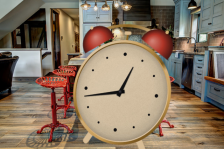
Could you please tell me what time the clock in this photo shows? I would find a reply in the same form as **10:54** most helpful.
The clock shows **12:43**
